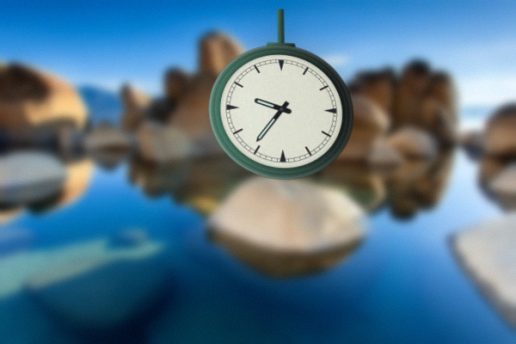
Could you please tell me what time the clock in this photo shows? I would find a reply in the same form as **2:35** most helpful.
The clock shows **9:36**
